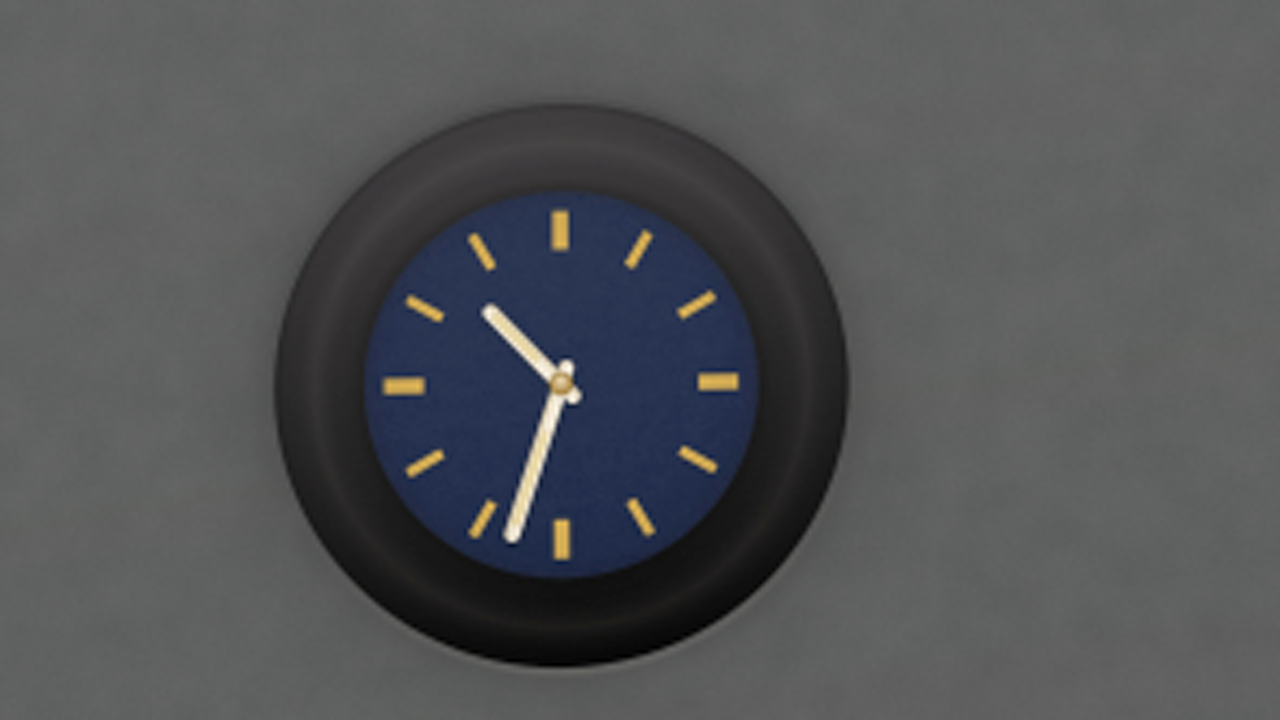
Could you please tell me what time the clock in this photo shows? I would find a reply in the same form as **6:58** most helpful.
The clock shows **10:33**
